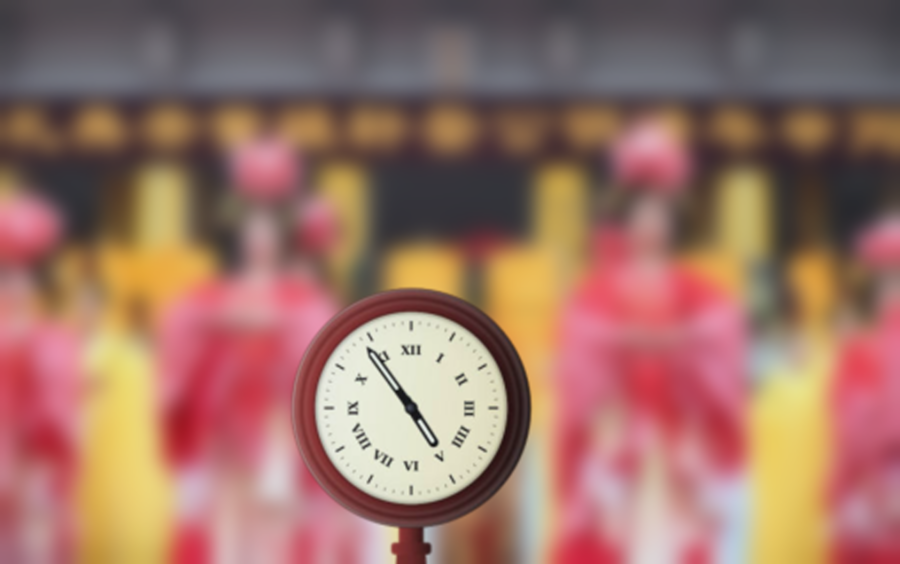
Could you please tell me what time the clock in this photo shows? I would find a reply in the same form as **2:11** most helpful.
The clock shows **4:54**
